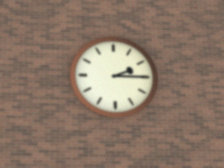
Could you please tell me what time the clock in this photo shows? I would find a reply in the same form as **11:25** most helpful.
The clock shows **2:15**
